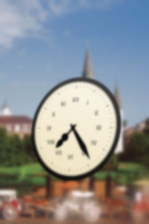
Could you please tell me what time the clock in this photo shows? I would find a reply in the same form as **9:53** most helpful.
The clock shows **7:24**
